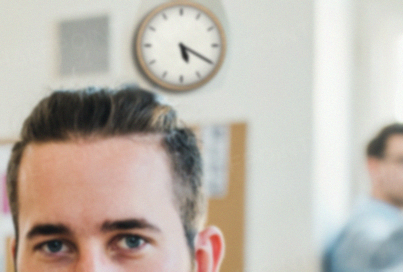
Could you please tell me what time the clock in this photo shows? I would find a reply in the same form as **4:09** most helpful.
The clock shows **5:20**
